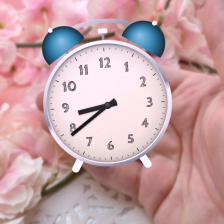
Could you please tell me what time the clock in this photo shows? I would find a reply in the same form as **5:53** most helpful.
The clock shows **8:39**
